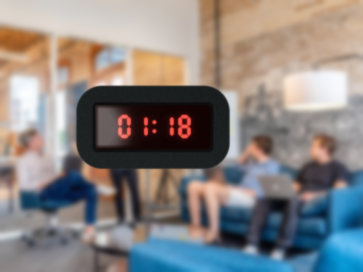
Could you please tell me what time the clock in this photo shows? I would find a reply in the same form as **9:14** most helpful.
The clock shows **1:18**
